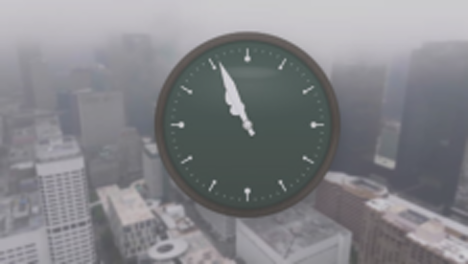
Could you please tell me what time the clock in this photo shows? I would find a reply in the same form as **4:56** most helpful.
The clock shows **10:56**
